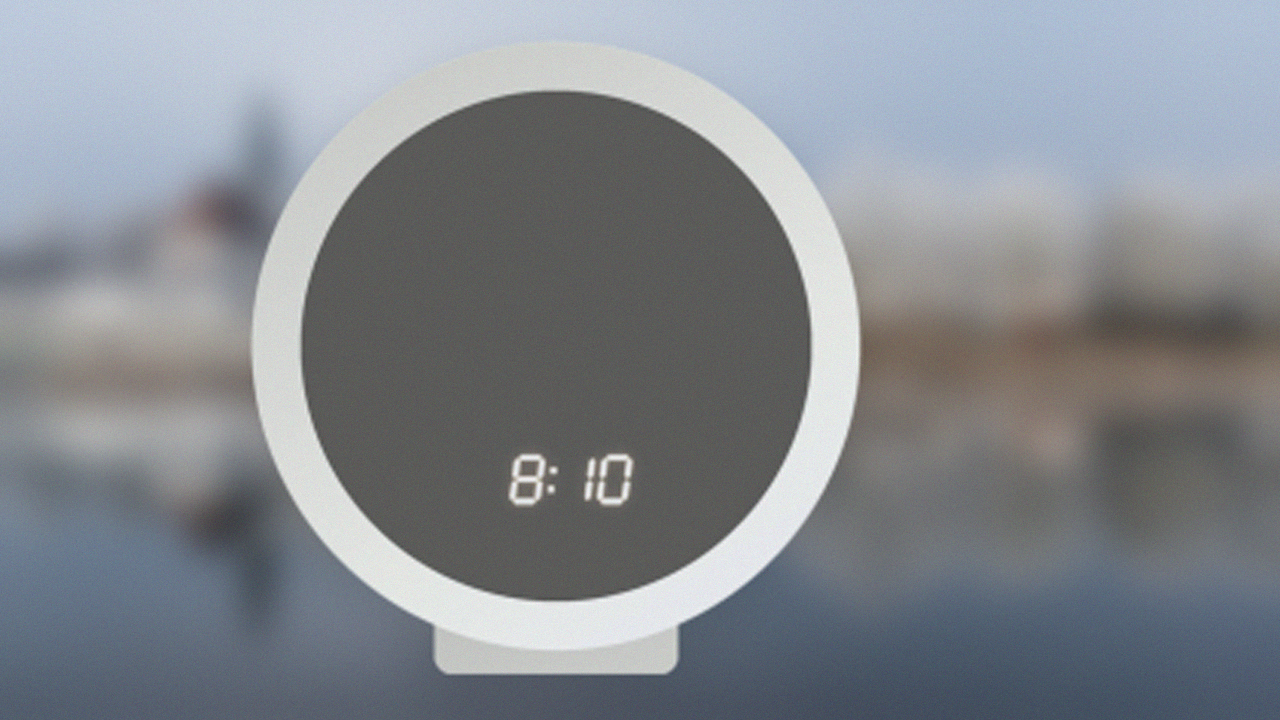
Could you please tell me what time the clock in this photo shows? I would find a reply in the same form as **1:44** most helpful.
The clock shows **8:10**
